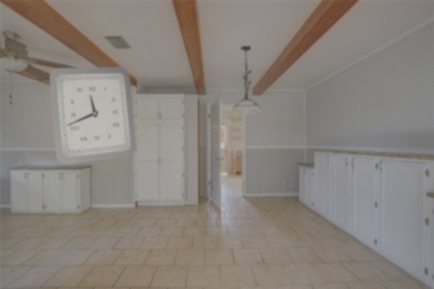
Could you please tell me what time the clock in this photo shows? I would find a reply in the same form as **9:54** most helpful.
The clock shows **11:42**
